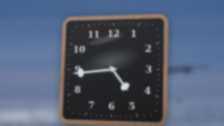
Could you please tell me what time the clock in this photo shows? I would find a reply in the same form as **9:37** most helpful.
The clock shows **4:44**
